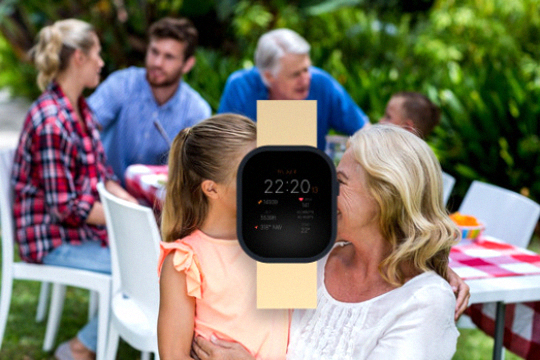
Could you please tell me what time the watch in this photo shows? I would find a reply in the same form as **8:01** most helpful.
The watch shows **22:20**
